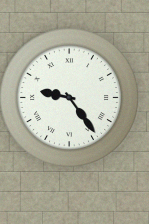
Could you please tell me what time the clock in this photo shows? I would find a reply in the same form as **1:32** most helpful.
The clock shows **9:24**
